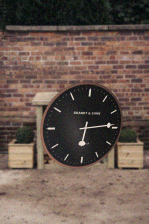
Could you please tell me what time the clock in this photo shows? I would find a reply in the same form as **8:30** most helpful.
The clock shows **6:14**
